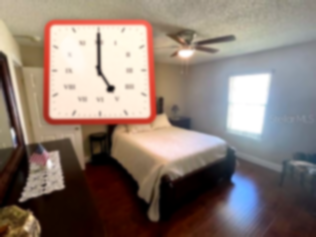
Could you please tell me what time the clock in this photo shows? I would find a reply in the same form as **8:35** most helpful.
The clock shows **5:00**
